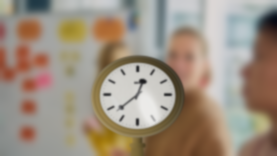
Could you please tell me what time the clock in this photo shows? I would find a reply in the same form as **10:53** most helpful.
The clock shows **12:38**
